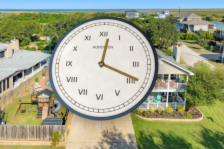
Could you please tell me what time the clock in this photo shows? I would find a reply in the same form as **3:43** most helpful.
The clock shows **12:19**
